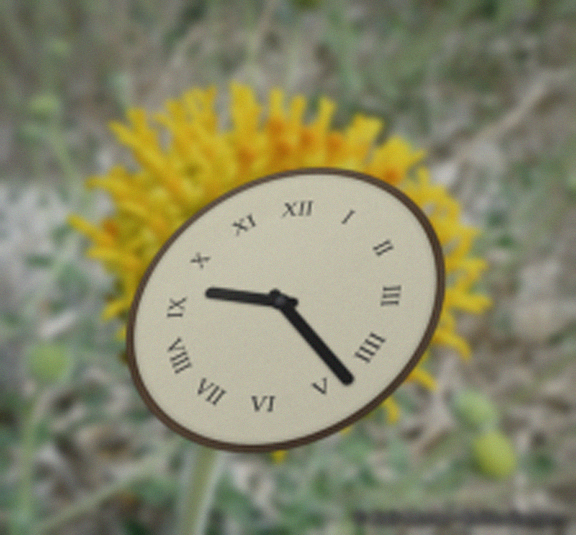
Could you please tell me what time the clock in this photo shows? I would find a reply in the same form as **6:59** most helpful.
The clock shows **9:23**
